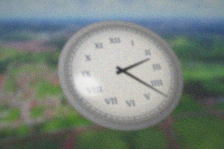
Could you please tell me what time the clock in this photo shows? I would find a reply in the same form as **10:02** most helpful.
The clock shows **2:22**
